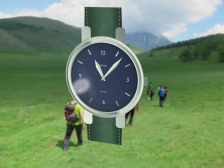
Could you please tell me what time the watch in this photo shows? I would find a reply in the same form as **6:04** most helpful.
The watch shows **11:07**
